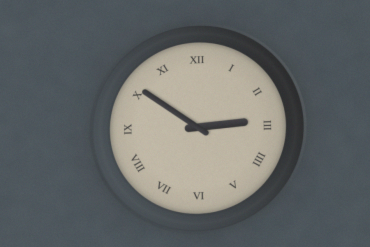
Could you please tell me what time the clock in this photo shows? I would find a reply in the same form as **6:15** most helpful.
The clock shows **2:51**
